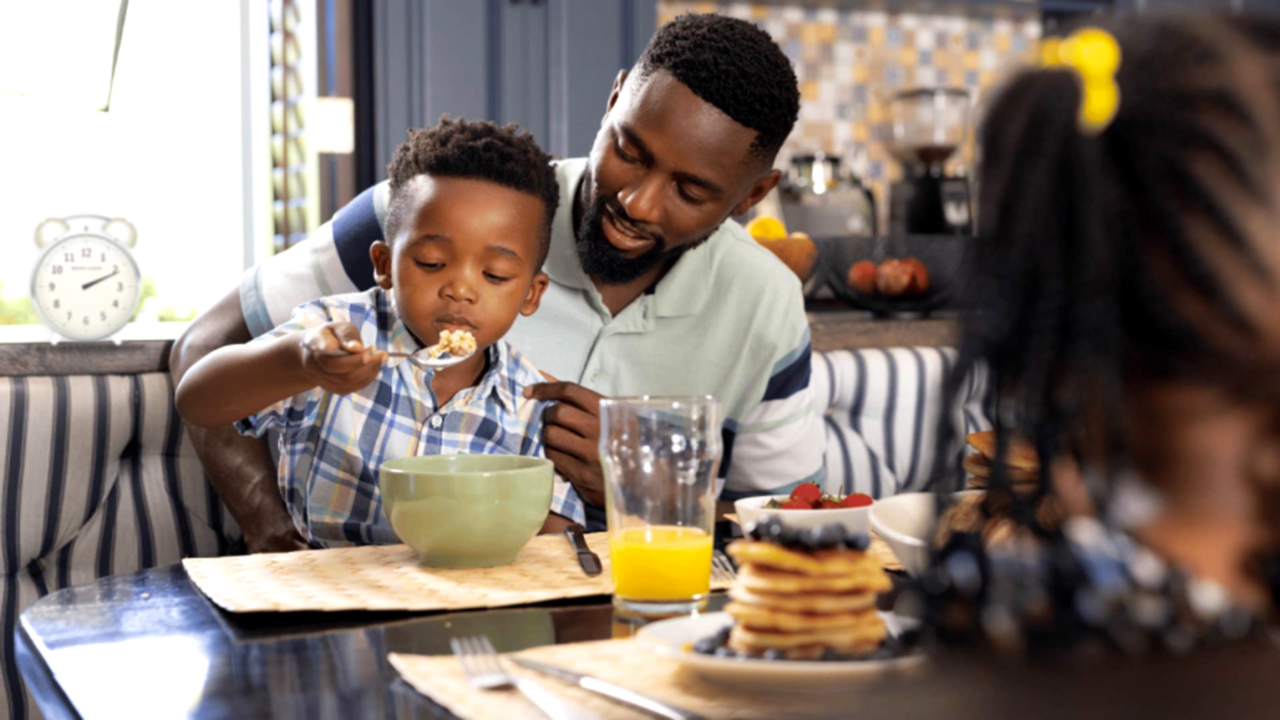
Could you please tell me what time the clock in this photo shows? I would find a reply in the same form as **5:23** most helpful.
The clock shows **2:11**
